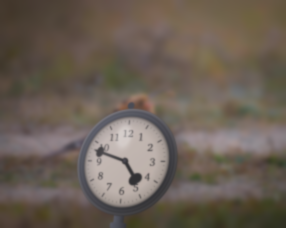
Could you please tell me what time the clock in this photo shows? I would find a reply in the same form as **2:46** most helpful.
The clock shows **4:48**
